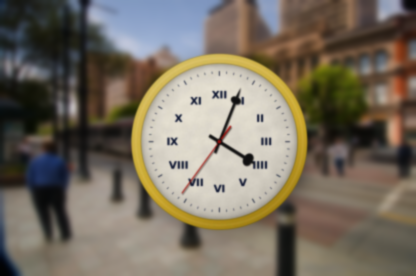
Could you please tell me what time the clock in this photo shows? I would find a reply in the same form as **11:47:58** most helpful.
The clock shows **4:03:36**
